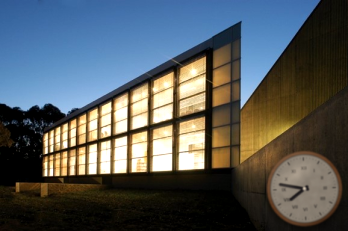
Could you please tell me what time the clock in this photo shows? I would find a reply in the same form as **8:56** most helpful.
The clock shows **7:47**
